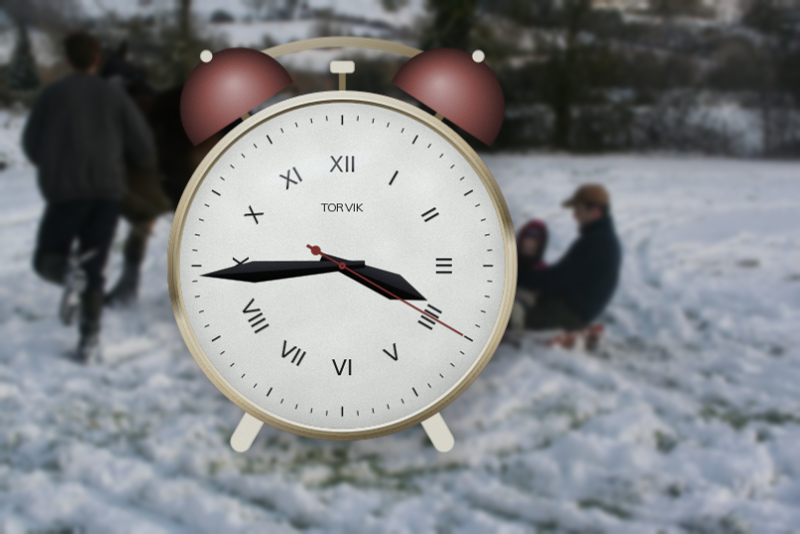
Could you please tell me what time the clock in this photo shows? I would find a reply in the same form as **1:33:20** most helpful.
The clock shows **3:44:20**
